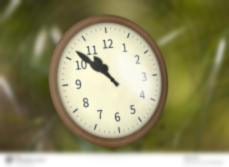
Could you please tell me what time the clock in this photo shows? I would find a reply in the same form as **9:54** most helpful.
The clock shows **10:52**
